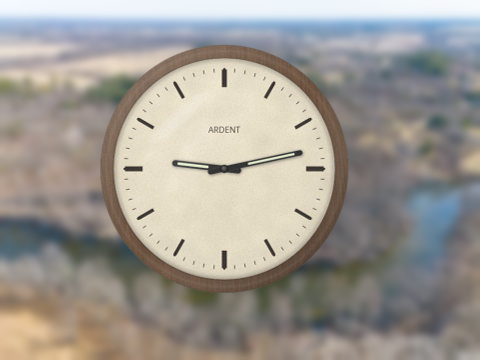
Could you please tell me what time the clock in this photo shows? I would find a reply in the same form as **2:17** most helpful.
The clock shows **9:13**
